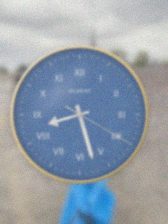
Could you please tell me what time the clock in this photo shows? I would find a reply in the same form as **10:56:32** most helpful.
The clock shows **8:27:20**
